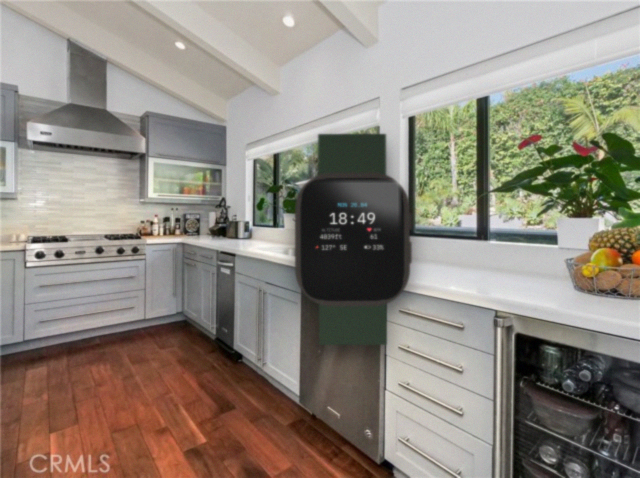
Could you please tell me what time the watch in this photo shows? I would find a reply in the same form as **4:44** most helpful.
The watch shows **18:49**
